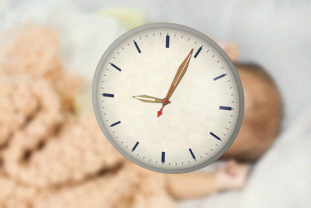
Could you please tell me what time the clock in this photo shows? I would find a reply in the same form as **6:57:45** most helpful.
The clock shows **9:04:04**
